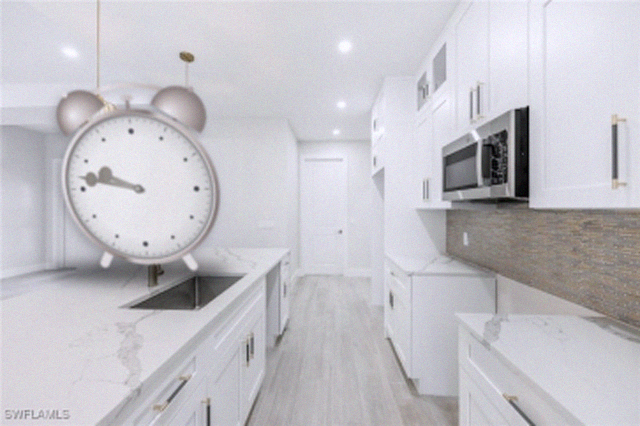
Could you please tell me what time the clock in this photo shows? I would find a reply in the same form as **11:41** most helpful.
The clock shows **9:47**
